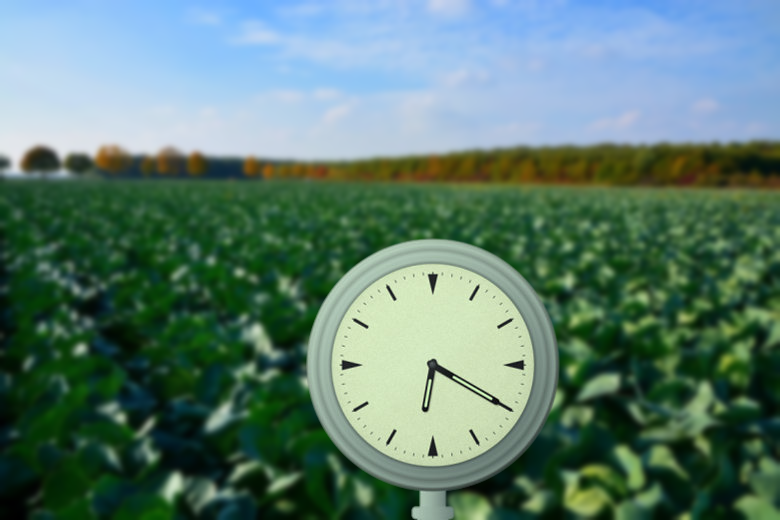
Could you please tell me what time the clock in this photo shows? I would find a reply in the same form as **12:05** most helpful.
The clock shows **6:20**
